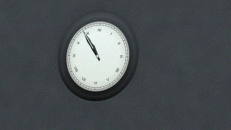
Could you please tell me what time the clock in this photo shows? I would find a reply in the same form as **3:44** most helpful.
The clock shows **10:54**
